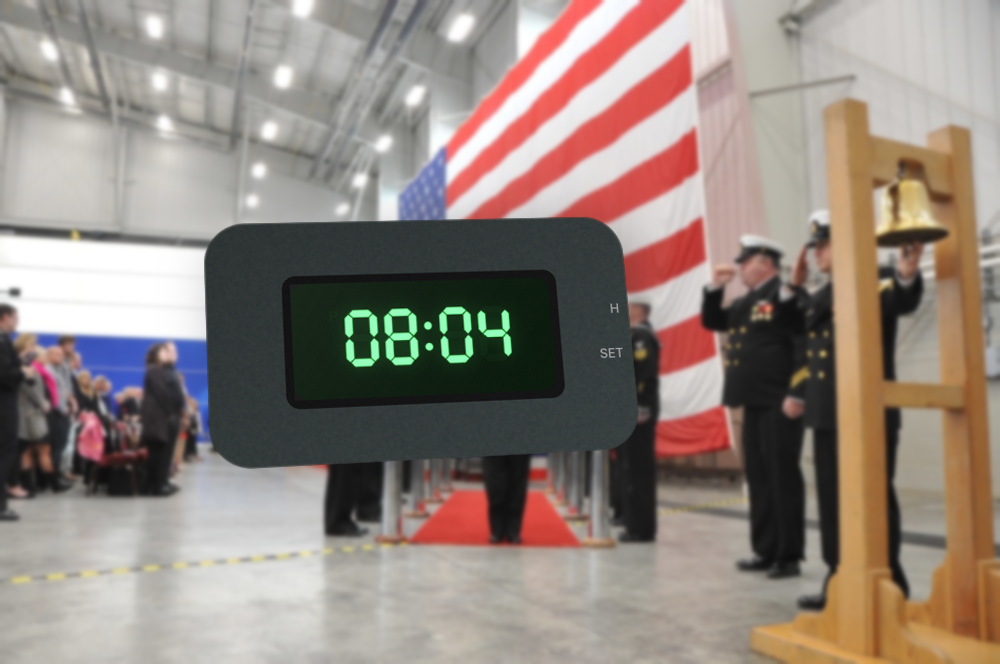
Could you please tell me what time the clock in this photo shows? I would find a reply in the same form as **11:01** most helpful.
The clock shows **8:04**
